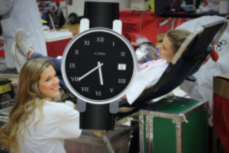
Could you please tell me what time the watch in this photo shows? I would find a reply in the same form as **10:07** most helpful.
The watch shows **5:39**
